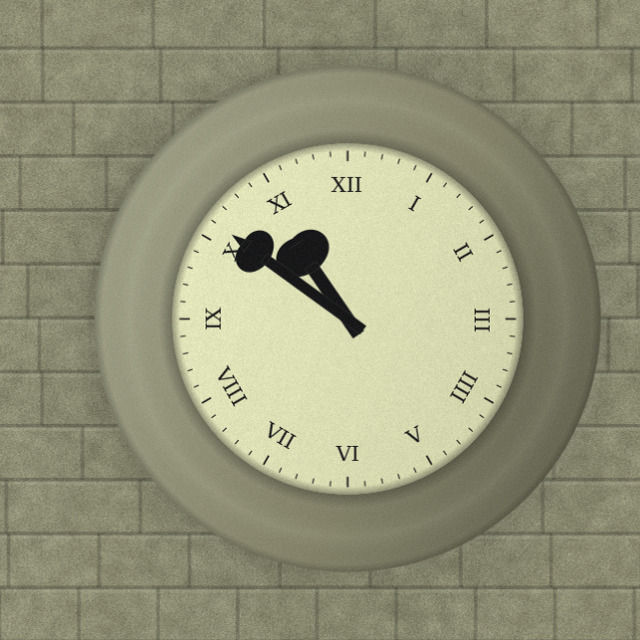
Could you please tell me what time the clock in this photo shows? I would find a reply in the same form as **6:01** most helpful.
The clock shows **10:51**
